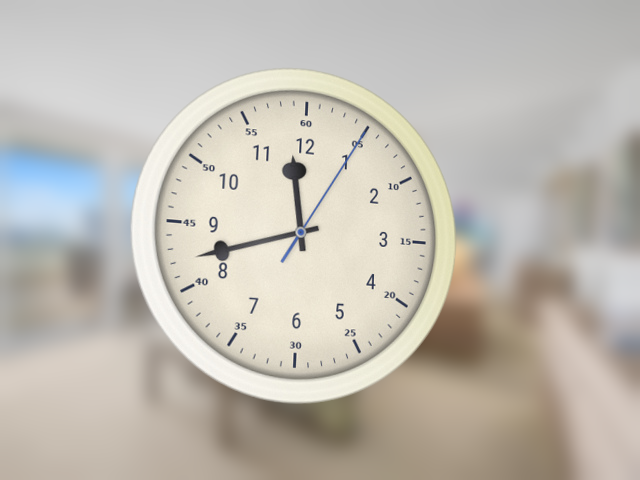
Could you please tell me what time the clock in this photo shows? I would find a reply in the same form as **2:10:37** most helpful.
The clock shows **11:42:05**
